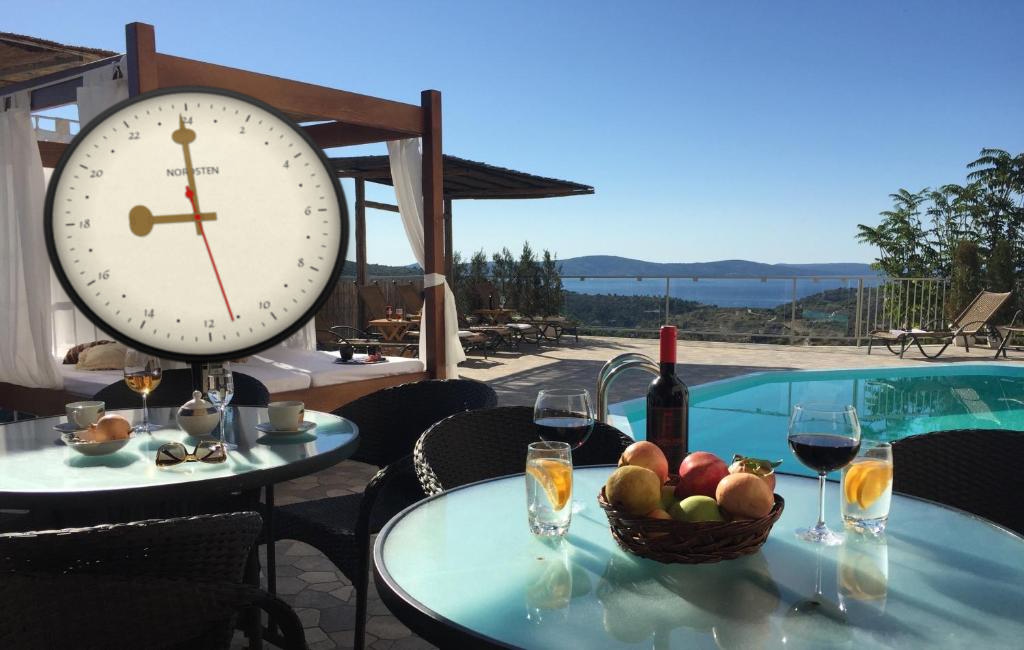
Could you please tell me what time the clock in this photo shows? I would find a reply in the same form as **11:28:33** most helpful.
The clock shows **17:59:28**
